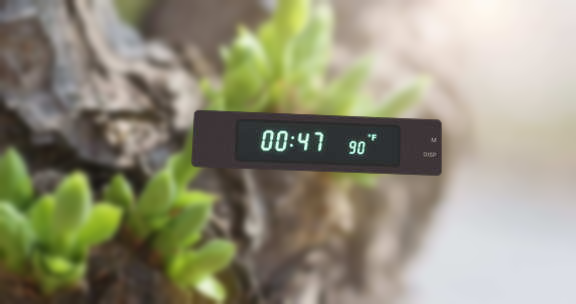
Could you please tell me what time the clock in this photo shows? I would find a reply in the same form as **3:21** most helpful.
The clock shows **0:47**
